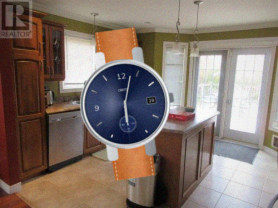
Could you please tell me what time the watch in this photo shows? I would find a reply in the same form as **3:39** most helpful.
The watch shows **6:03**
